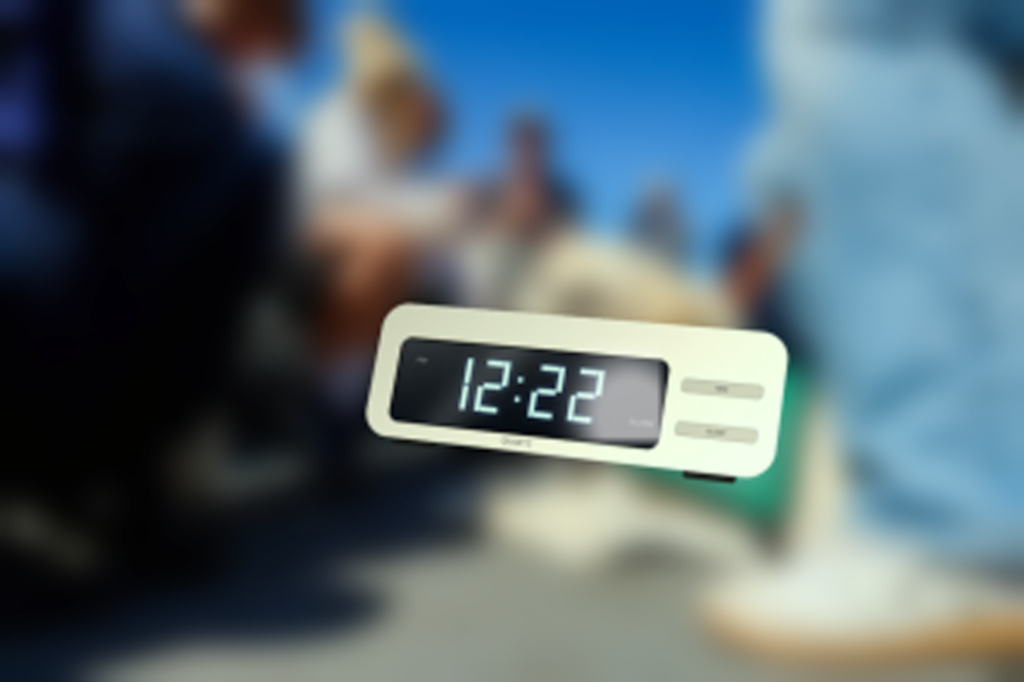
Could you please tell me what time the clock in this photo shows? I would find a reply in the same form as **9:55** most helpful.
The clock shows **12:22**
